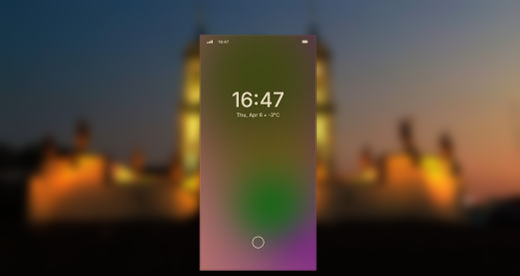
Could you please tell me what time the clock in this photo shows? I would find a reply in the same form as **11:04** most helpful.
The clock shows **16:47**
